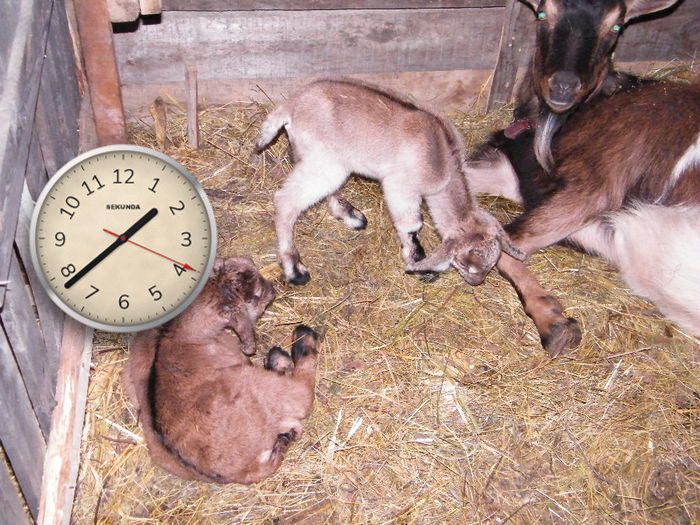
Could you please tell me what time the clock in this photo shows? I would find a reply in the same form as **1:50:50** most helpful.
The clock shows **1:38:19**
